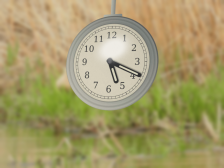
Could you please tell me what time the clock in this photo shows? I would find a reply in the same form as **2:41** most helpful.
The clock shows **5:19**
